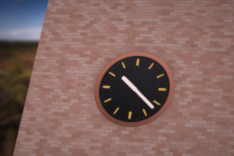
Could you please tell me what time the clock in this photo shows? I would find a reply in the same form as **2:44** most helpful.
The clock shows **10:22**
